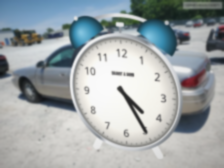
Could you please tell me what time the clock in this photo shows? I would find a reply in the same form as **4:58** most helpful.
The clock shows **4:25**
